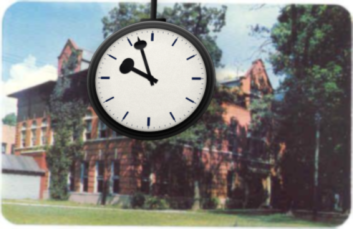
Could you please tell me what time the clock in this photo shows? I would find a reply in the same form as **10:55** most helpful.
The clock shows **9:57**
